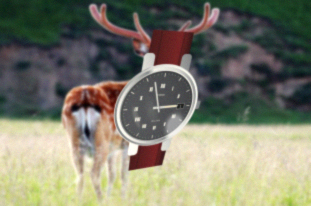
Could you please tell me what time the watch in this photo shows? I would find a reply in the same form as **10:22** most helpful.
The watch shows **2:57**
